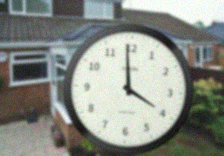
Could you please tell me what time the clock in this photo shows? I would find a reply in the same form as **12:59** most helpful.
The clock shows **3:59**
